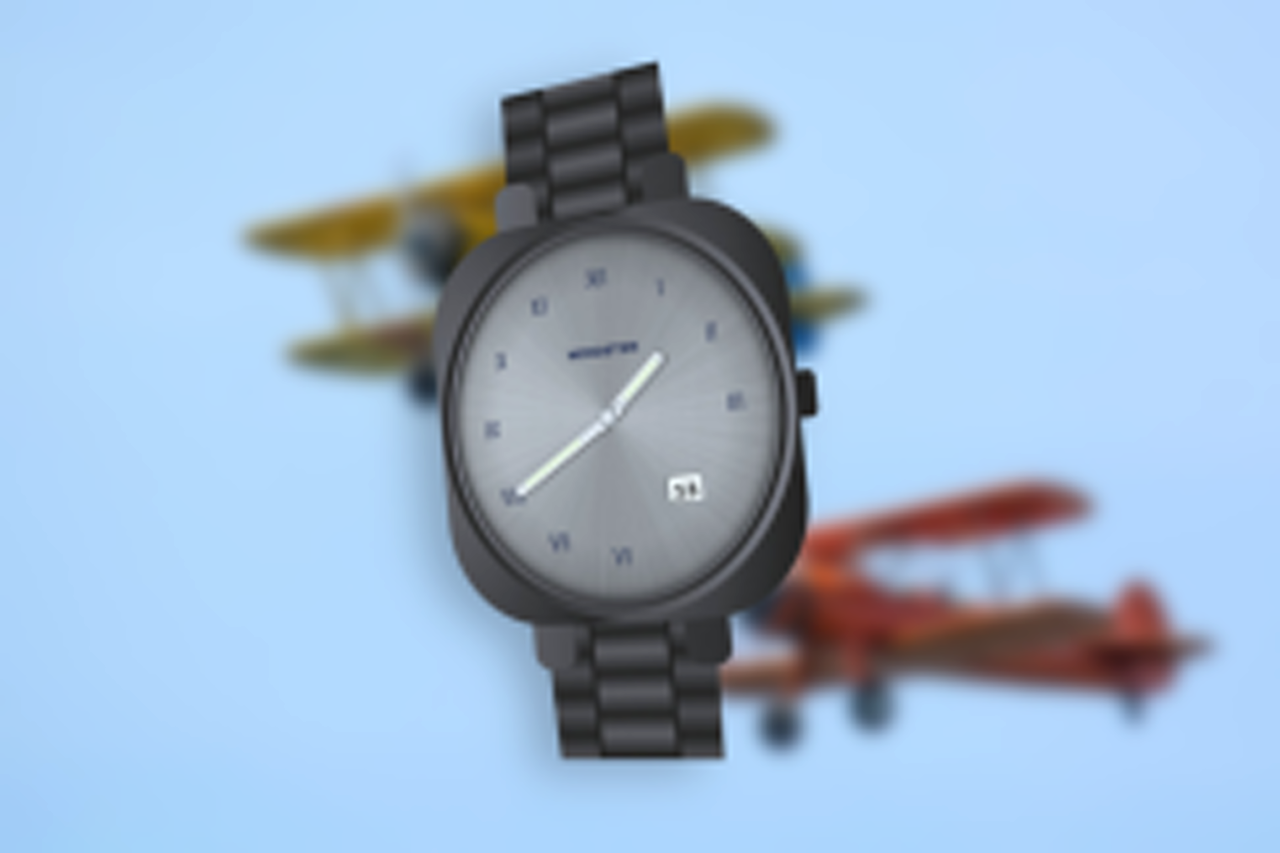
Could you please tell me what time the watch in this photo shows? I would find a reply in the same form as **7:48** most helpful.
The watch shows **1:40**
